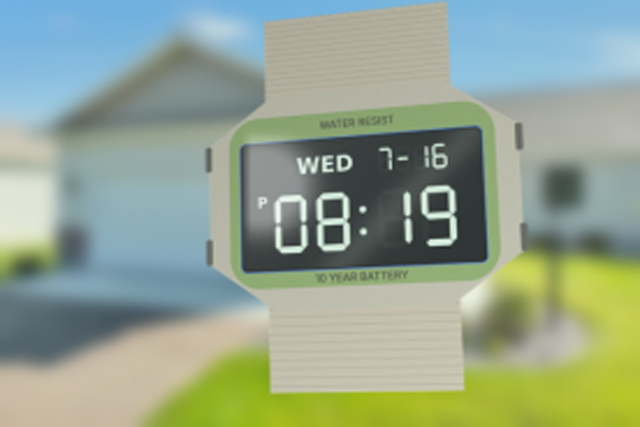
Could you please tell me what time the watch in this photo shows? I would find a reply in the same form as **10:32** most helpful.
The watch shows **8:19**
